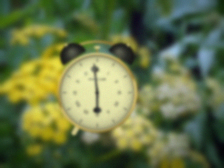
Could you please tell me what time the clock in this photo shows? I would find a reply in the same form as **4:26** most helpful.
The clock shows **5:59**
